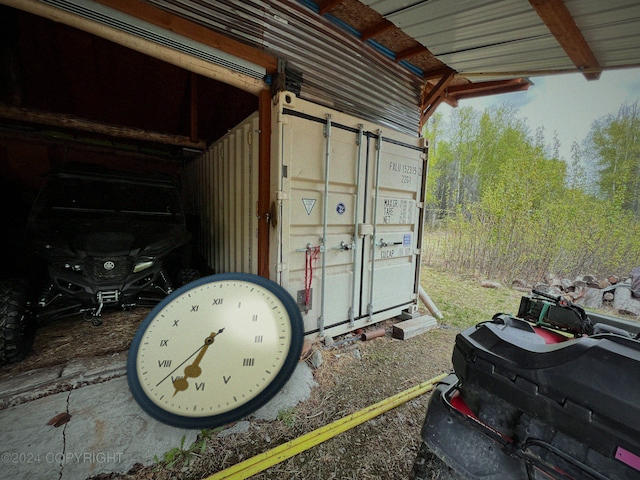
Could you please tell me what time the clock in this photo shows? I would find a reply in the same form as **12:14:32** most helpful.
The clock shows **6:33:37**
